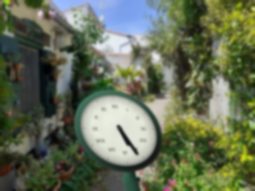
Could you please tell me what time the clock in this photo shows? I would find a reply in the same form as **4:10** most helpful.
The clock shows **5:26**
